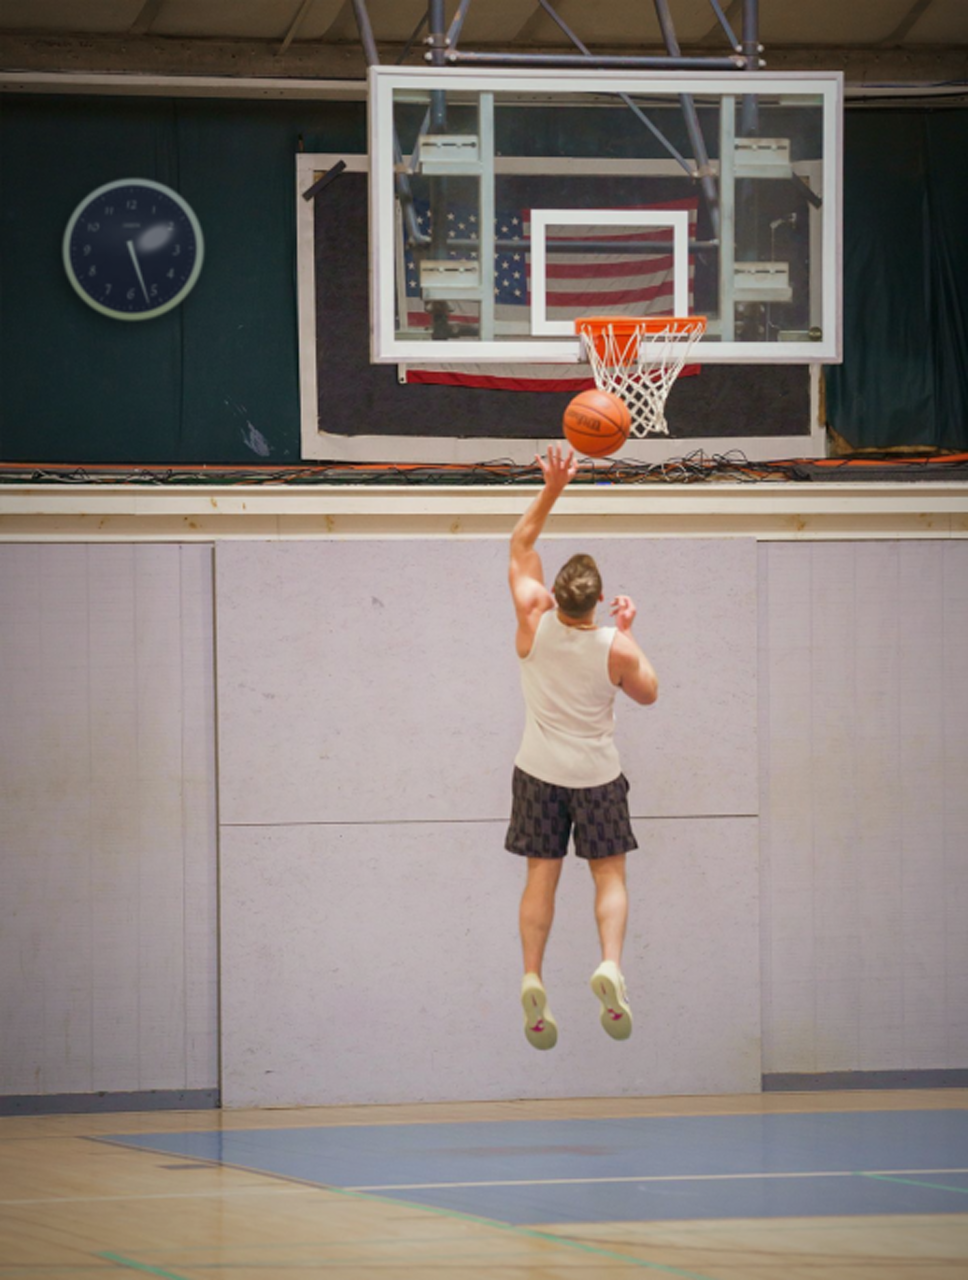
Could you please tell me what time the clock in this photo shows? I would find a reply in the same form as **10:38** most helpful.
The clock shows **5:27**
